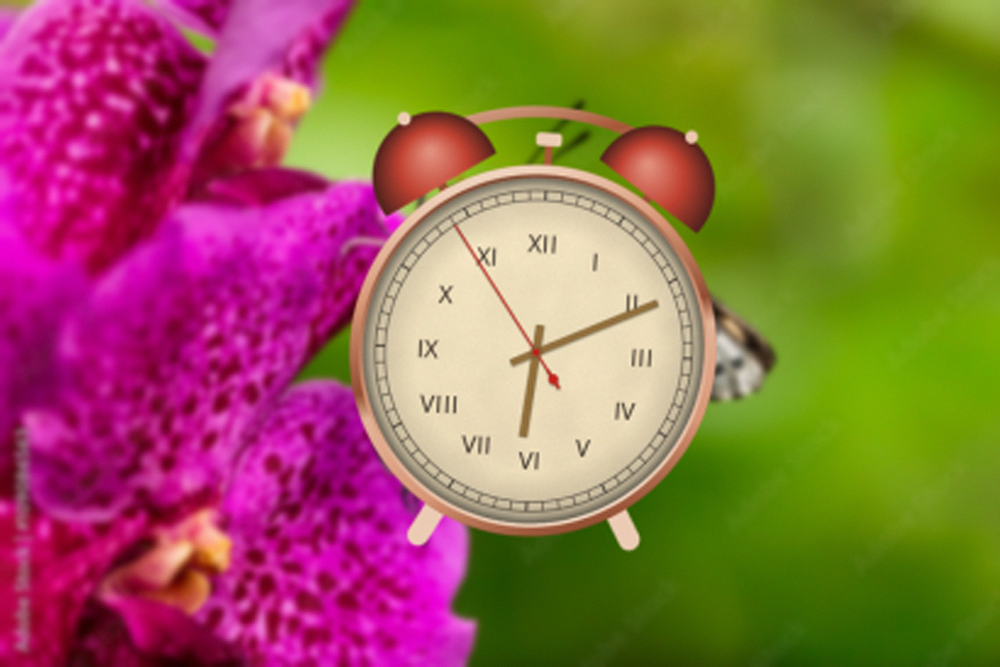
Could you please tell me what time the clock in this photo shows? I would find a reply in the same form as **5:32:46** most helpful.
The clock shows **6:10:54**
